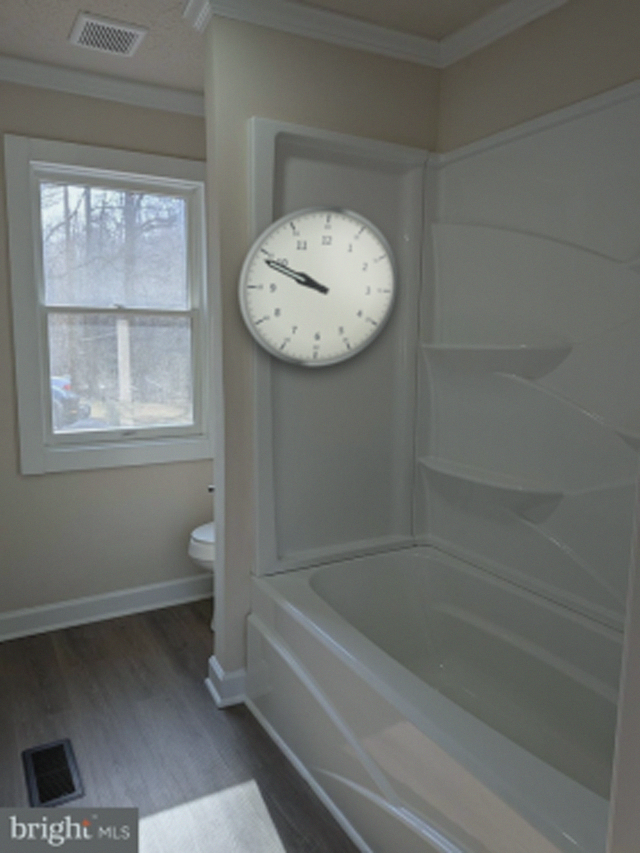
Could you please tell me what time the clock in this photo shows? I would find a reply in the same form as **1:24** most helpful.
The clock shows **9:49**
